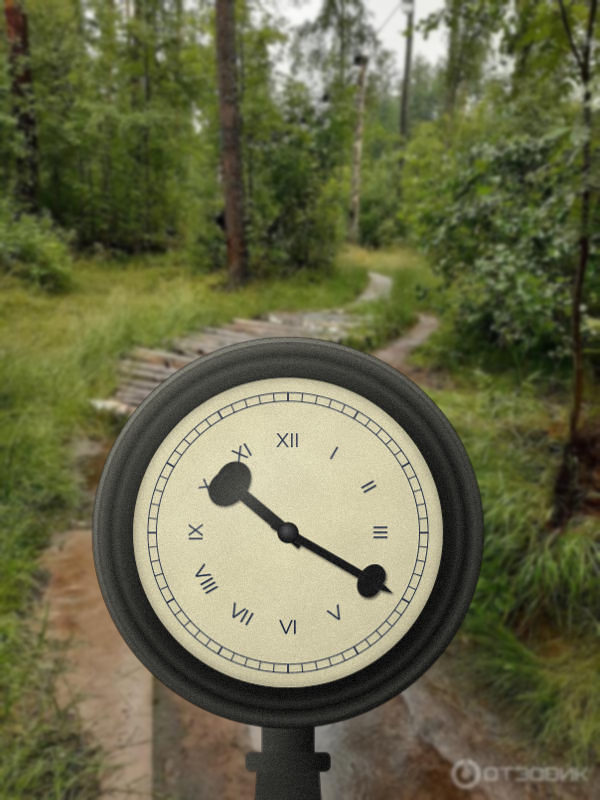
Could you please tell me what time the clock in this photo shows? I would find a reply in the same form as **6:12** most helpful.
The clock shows **10:20**
